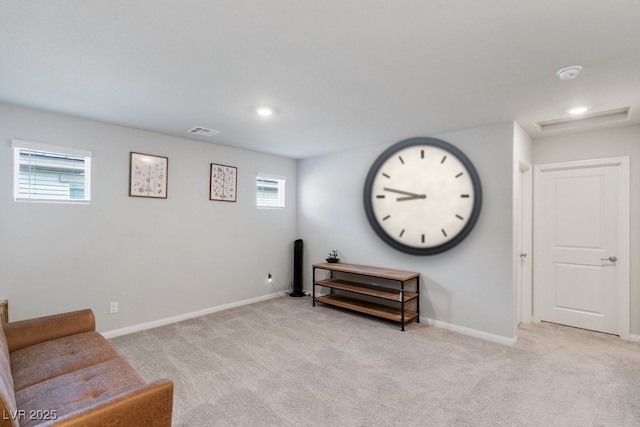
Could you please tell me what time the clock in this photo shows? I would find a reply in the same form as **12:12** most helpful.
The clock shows **8:47**
